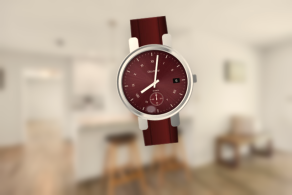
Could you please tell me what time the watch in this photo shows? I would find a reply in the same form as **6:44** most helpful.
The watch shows **8:02**
